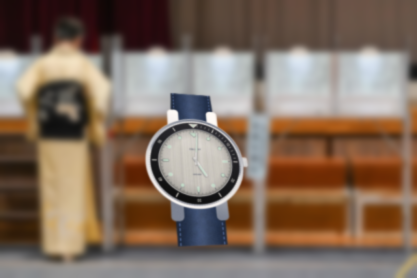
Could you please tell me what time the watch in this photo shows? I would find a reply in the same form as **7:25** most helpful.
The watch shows **5:01**
